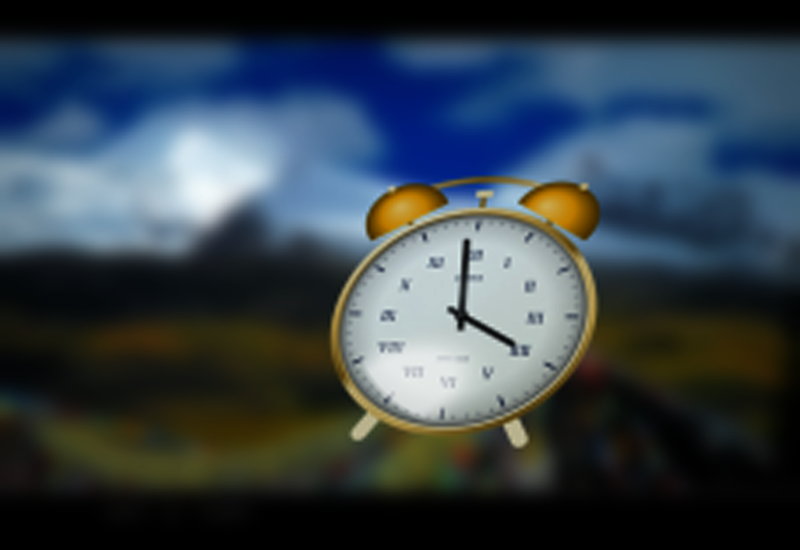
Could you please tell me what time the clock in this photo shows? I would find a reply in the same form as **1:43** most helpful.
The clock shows **3:59**
